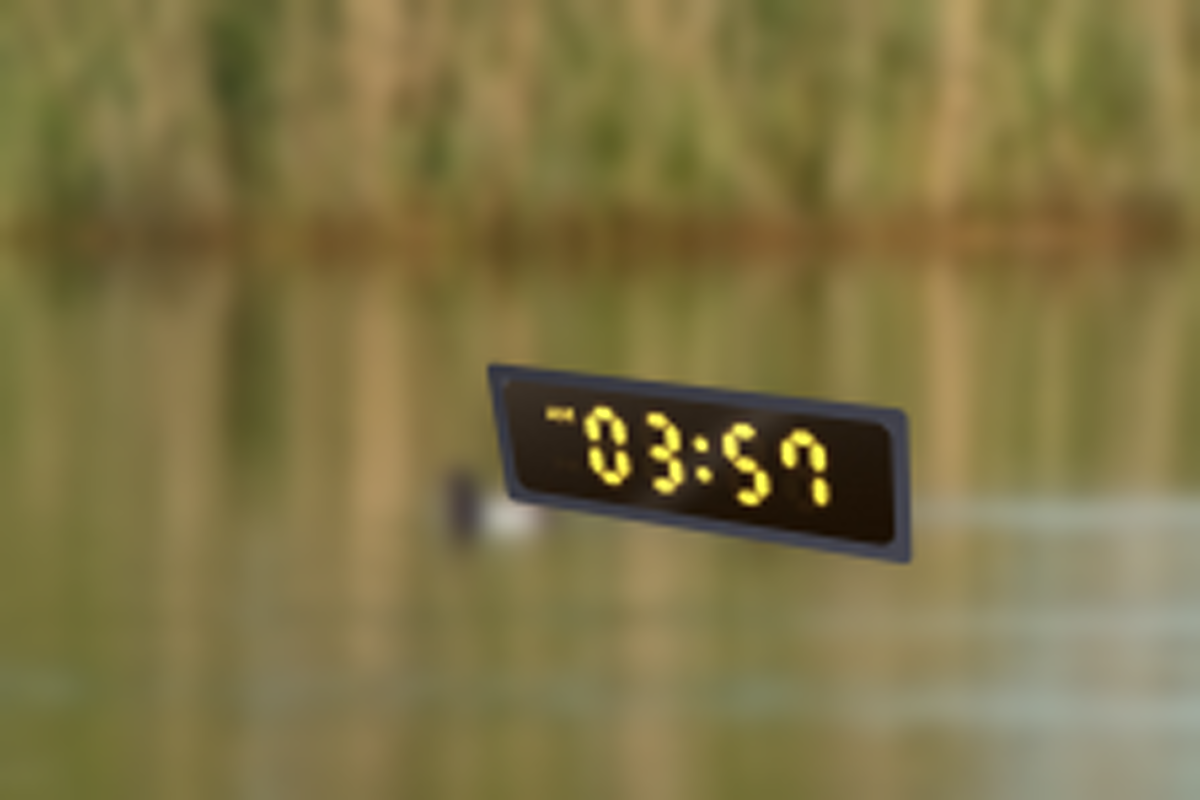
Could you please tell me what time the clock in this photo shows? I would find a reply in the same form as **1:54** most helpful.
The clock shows **3:57**
